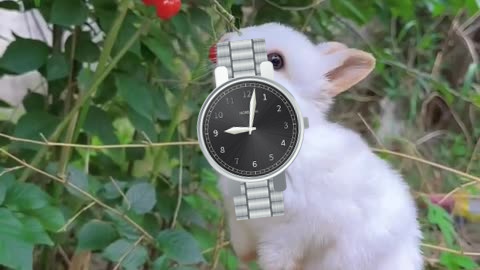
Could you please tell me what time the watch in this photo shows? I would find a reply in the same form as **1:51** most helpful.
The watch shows **9:02**
